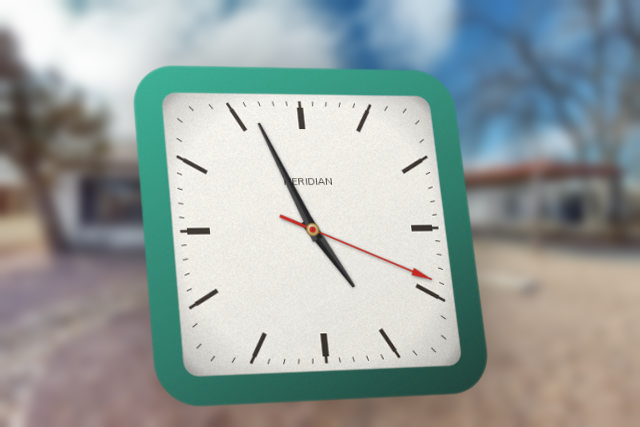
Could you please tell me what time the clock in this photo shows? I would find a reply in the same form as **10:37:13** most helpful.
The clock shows **4:56:19**
